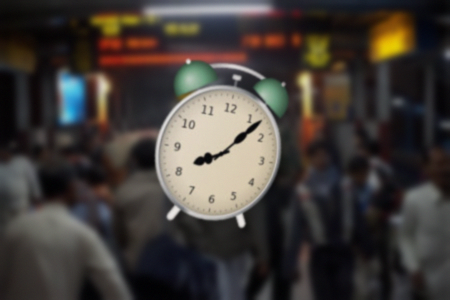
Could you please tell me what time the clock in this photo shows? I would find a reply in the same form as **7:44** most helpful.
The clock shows **8:07**
